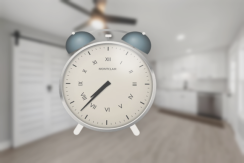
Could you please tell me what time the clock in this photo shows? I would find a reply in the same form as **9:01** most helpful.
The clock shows **7:37**
